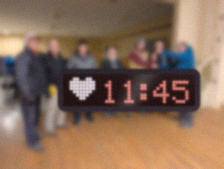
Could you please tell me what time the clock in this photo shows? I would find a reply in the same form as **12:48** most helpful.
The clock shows **11:45**
